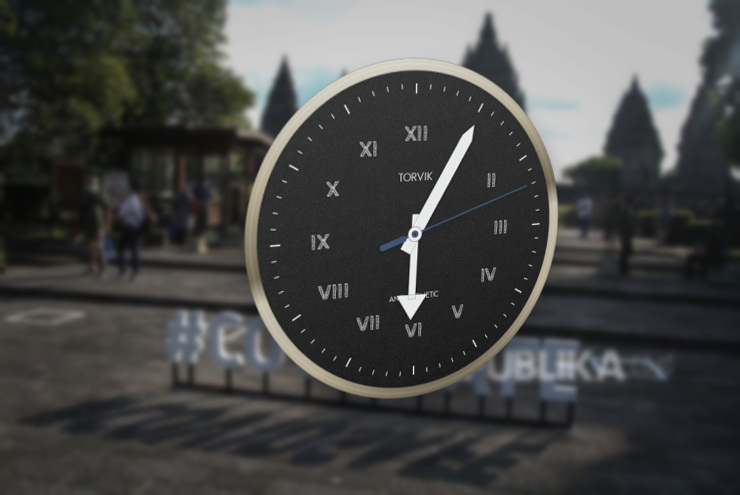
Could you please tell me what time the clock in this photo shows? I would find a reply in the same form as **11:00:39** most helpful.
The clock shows **6:05:12**
